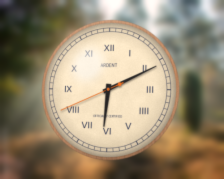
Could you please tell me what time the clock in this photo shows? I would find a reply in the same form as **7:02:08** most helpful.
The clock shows **6:10:41**
